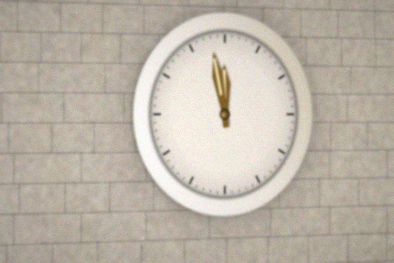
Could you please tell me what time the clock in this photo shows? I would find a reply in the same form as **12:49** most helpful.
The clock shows **11:58**
